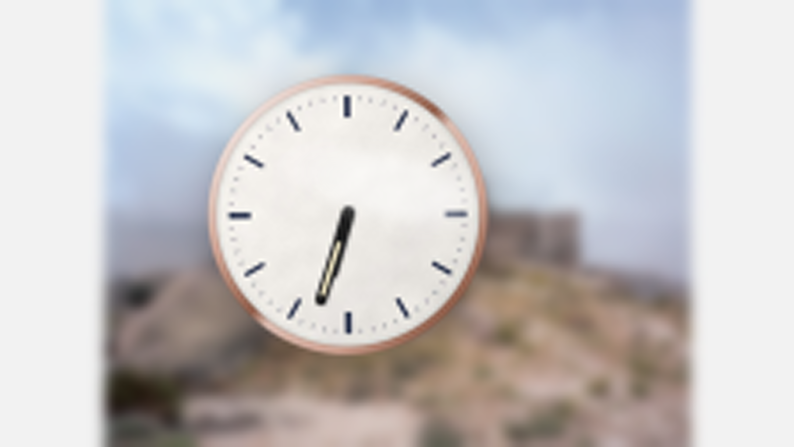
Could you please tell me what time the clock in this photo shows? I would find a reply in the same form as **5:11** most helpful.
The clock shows **6:33**
